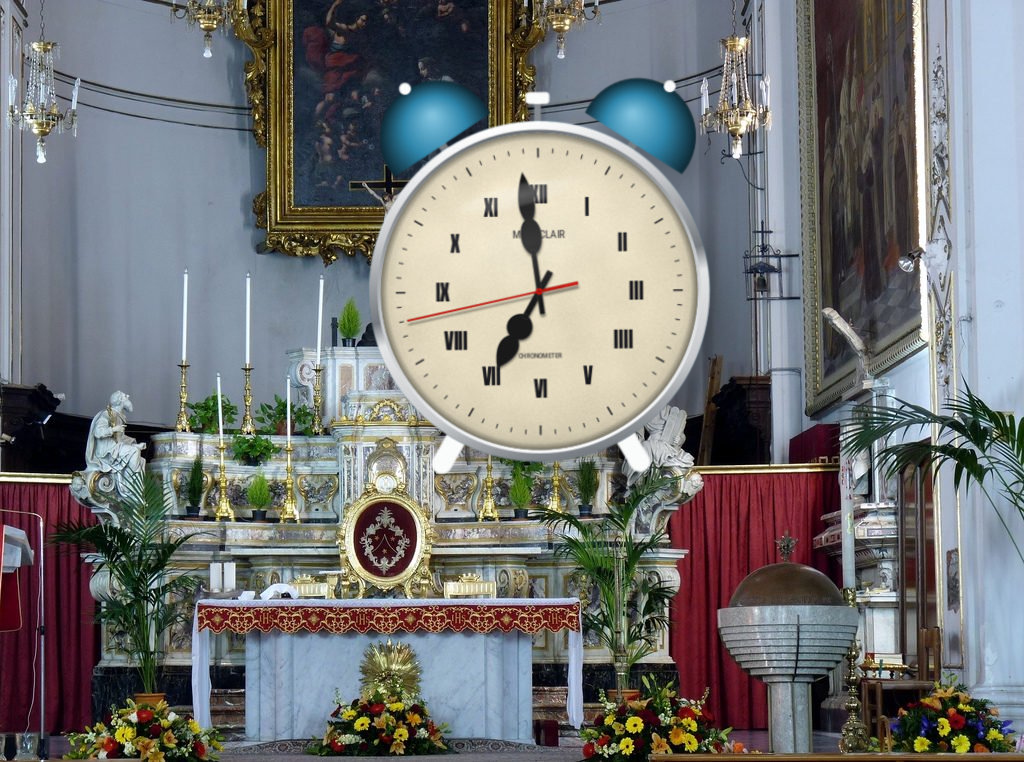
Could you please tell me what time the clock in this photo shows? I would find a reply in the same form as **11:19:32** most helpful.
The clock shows **6:58:43**
